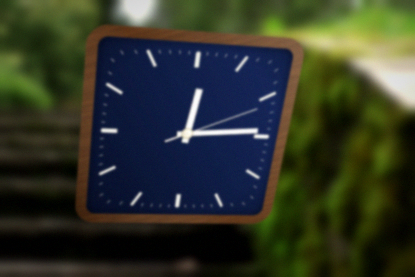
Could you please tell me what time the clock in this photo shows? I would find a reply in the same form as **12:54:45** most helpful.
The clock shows **12:14:11**
